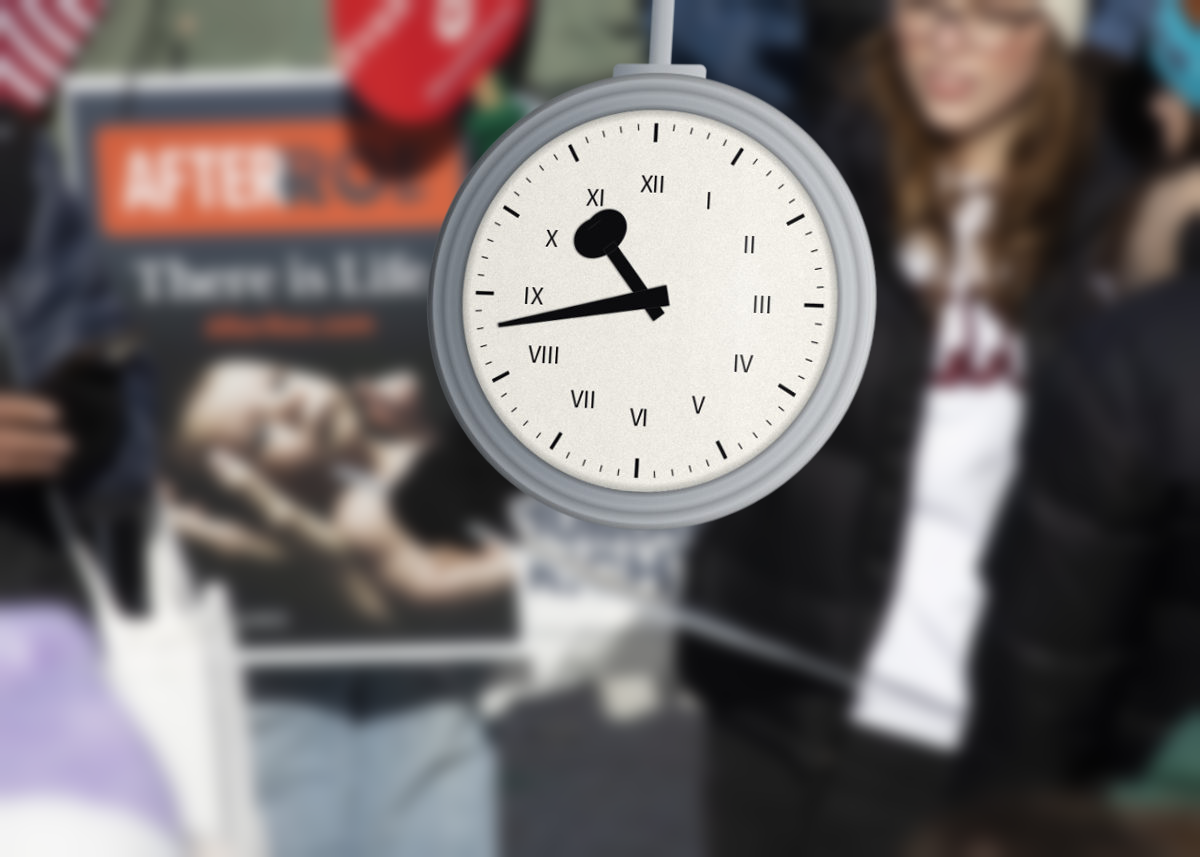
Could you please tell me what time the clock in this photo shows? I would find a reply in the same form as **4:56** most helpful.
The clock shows **10:43**
